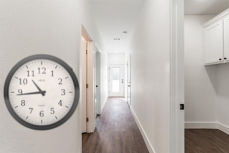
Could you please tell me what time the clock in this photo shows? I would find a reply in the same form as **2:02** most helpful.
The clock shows **10:44**
